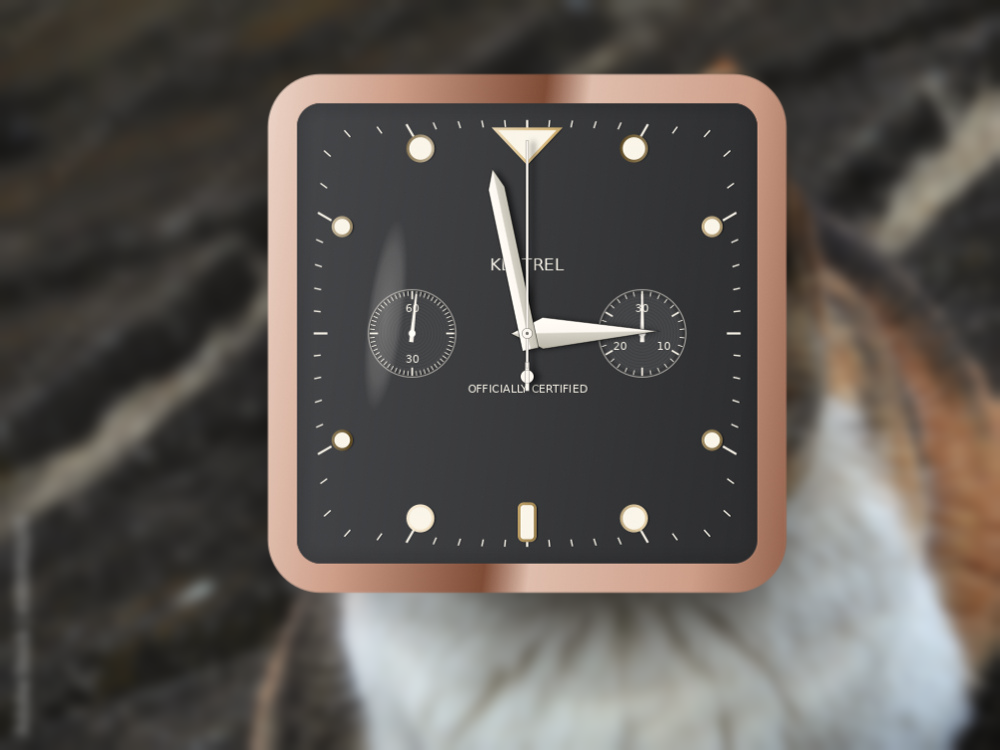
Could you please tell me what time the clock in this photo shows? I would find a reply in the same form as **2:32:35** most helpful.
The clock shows **2:58:01**
